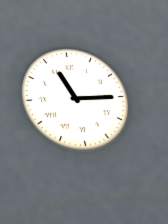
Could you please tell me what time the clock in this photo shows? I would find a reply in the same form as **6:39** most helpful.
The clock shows **11:15**
